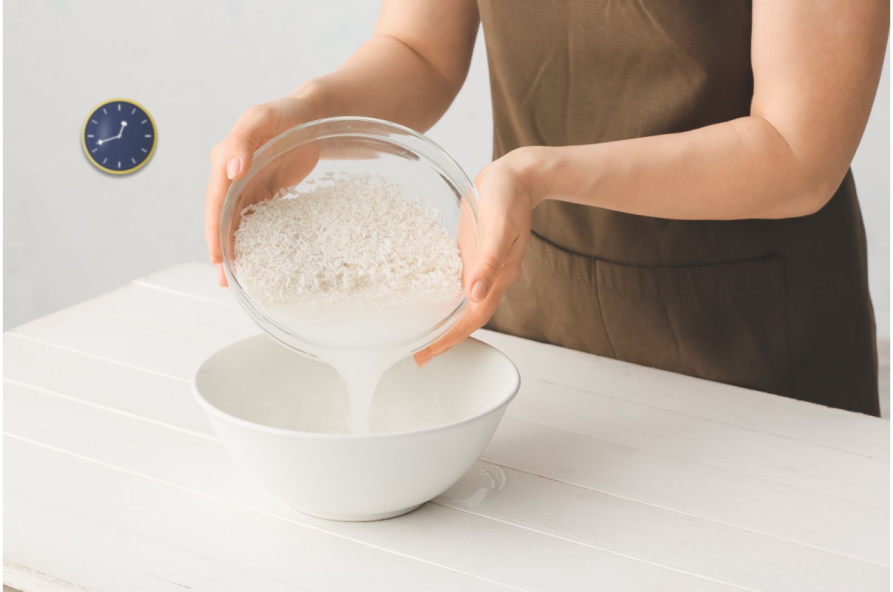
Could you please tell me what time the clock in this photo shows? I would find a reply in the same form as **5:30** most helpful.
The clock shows **12:42**
